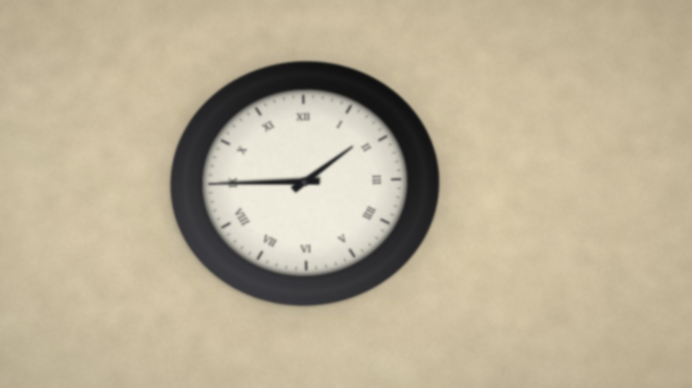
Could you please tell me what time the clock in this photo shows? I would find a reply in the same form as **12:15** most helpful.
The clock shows **1:45**
